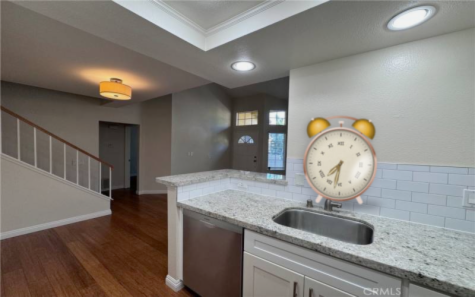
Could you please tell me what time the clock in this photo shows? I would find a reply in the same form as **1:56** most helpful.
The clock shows **7:32**
